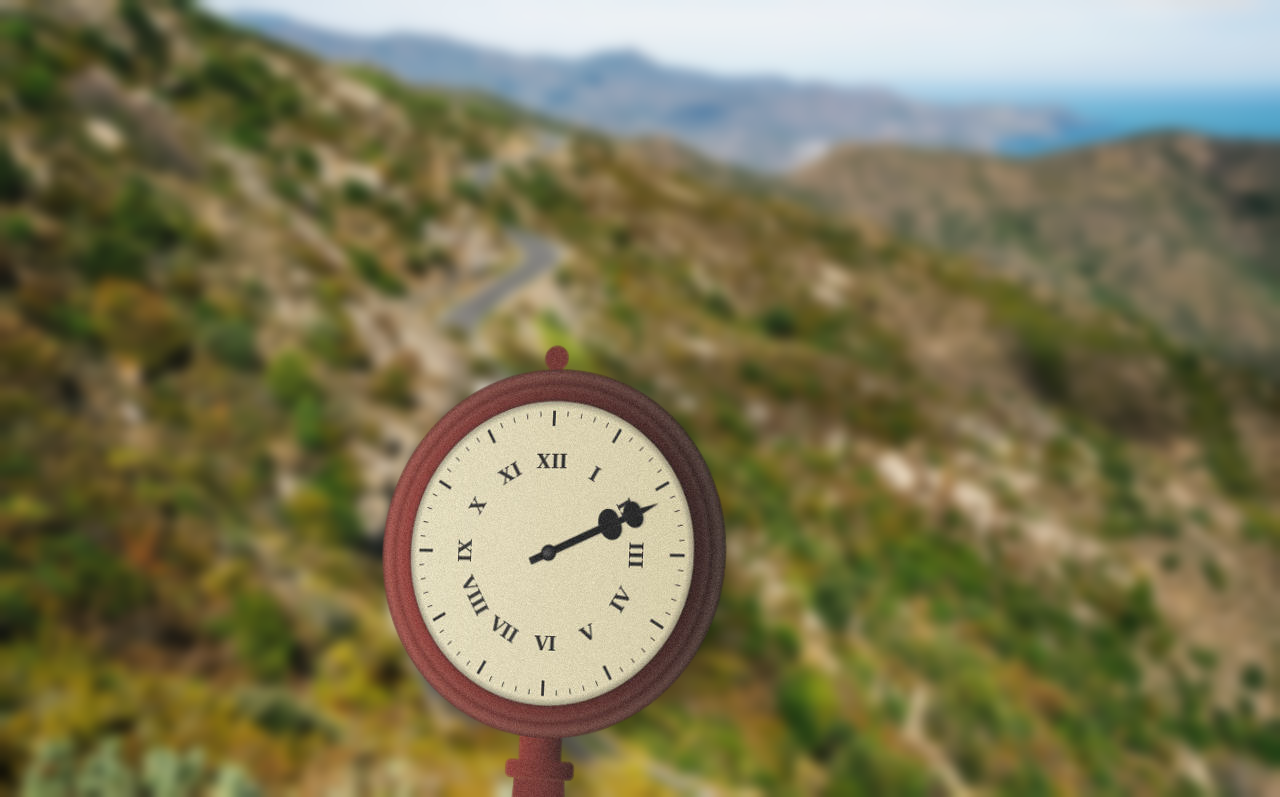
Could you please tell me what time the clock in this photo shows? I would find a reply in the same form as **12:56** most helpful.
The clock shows **2:11**
